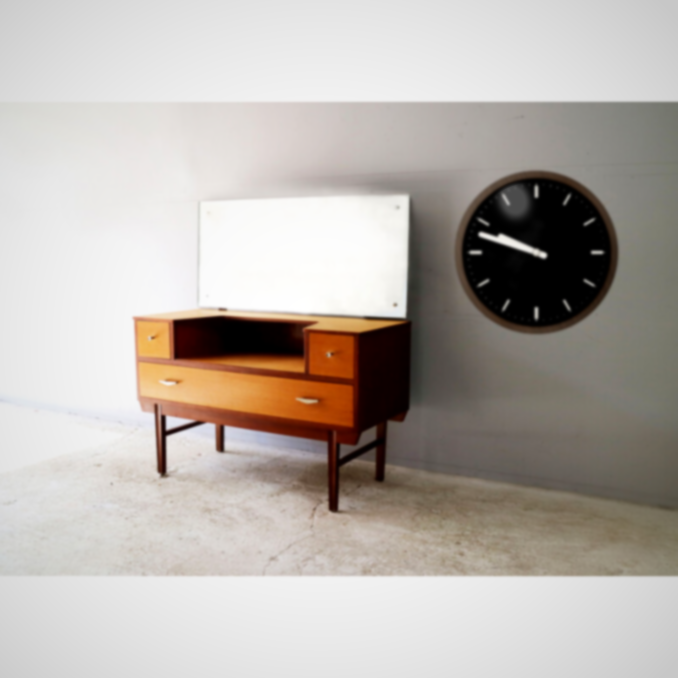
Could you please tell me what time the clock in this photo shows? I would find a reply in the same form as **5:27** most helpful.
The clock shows **9:48**
